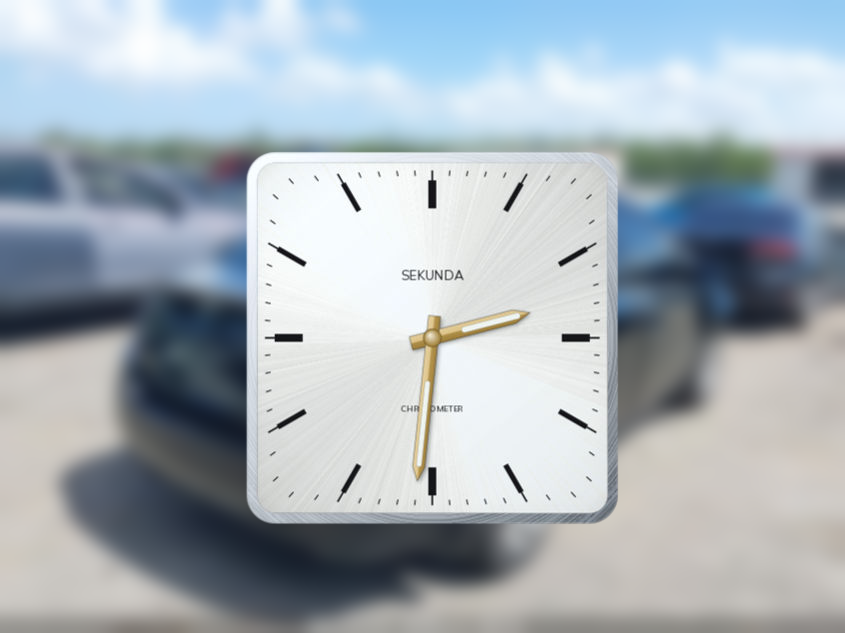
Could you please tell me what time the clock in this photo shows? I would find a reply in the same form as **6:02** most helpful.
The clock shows **2:31**
